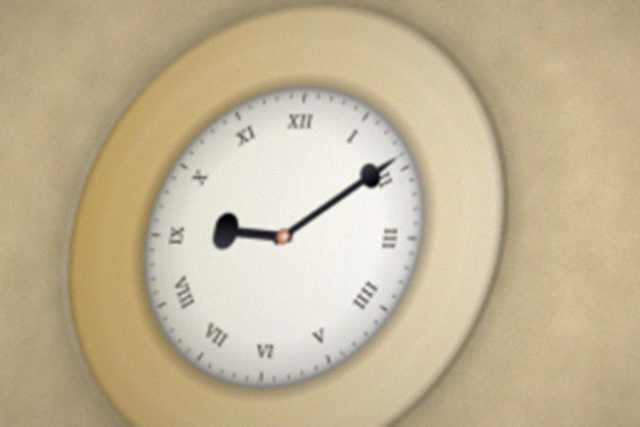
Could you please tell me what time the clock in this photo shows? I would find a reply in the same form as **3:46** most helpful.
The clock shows **9:09**
